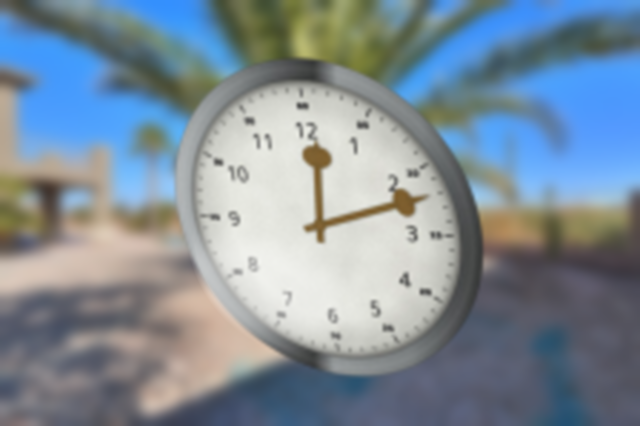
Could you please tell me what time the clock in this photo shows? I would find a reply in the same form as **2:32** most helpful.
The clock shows **12:12**
